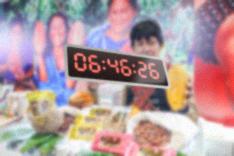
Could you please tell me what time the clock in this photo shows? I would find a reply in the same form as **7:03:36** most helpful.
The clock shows **6:46:26**
